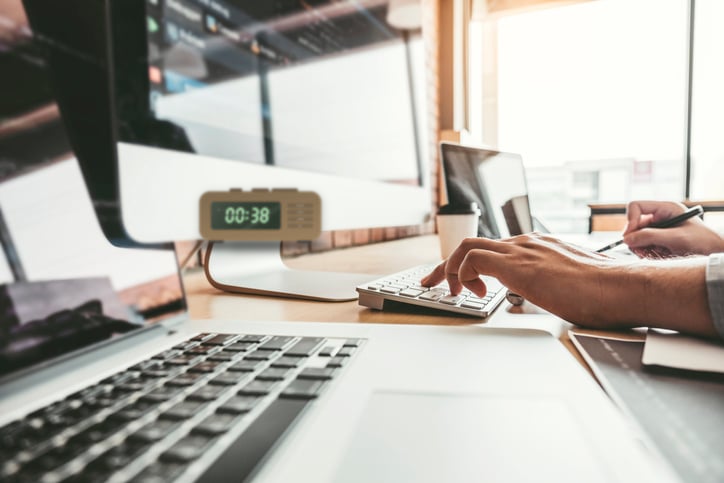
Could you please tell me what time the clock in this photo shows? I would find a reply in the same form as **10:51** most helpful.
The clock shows **0:38**
